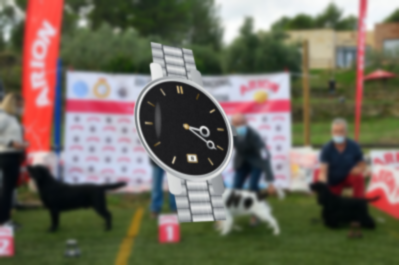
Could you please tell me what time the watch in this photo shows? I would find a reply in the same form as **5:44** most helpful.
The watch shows **3:21**
